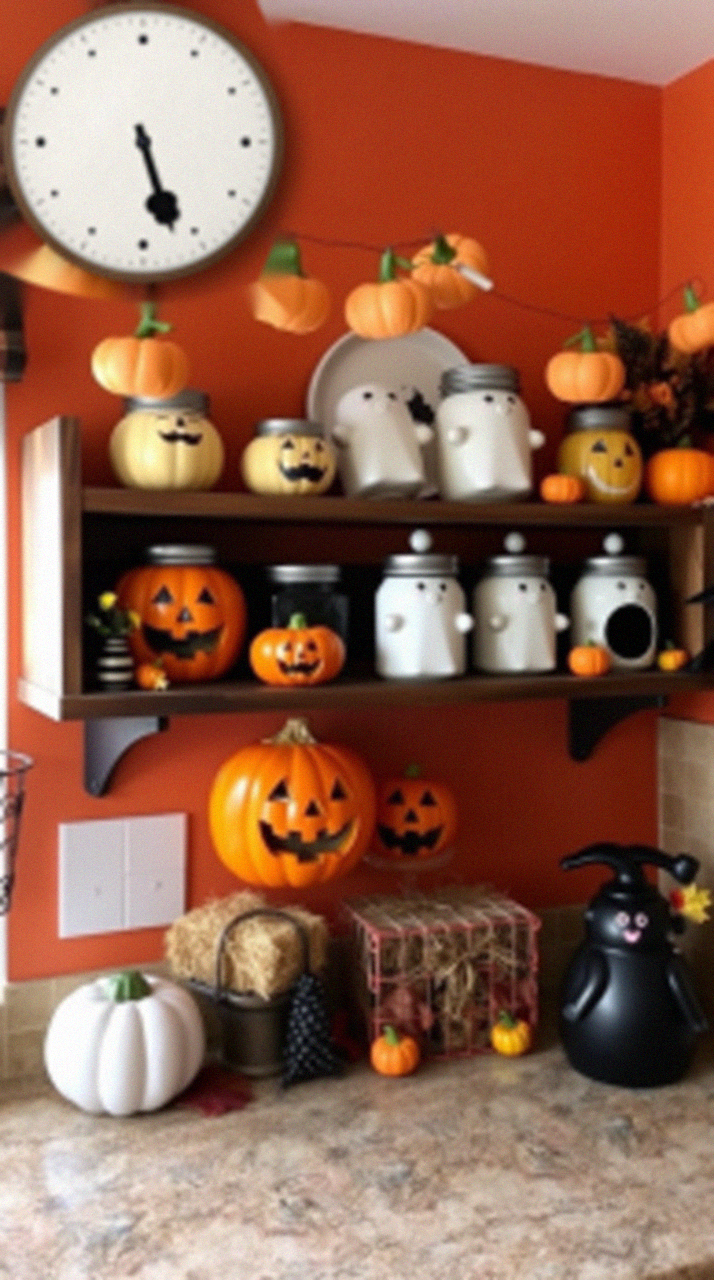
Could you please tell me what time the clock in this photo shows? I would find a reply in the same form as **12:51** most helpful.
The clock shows **5:27**
